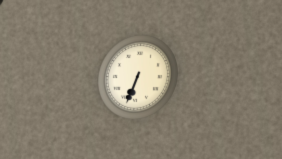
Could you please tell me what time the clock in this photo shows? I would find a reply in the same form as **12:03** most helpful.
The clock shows **6:33**
